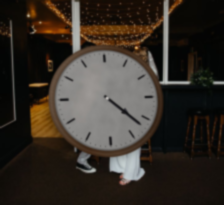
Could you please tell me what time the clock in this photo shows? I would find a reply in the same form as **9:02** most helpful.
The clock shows **4:22**
